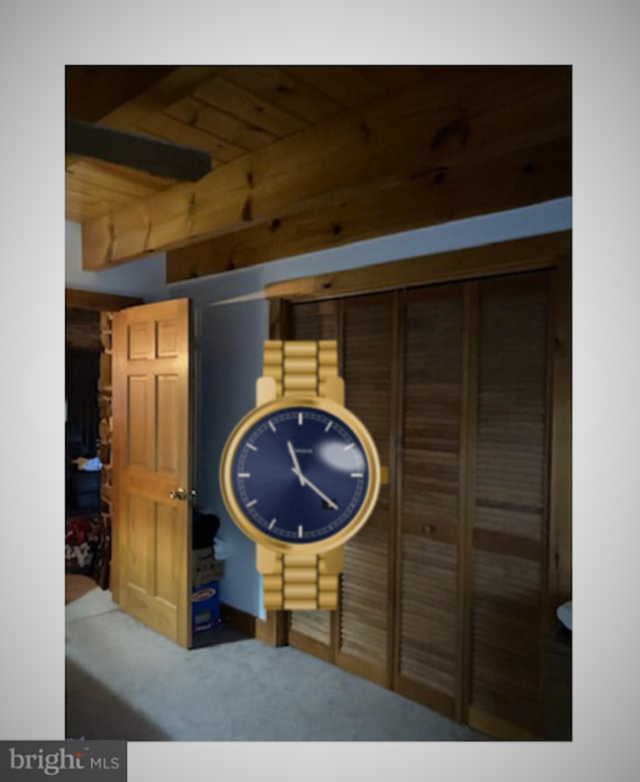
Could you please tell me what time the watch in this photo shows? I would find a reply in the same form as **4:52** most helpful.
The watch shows **11:22**
